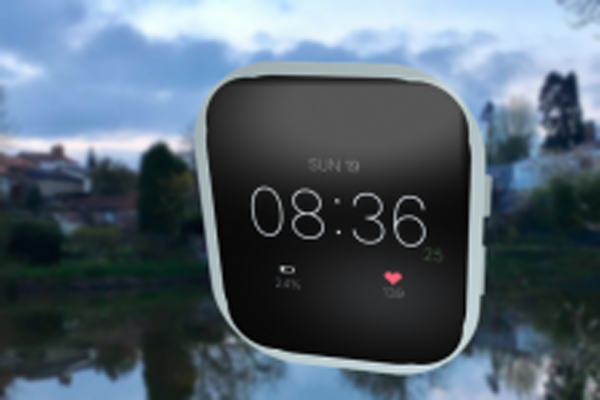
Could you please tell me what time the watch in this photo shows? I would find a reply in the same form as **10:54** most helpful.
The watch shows **8:36**
